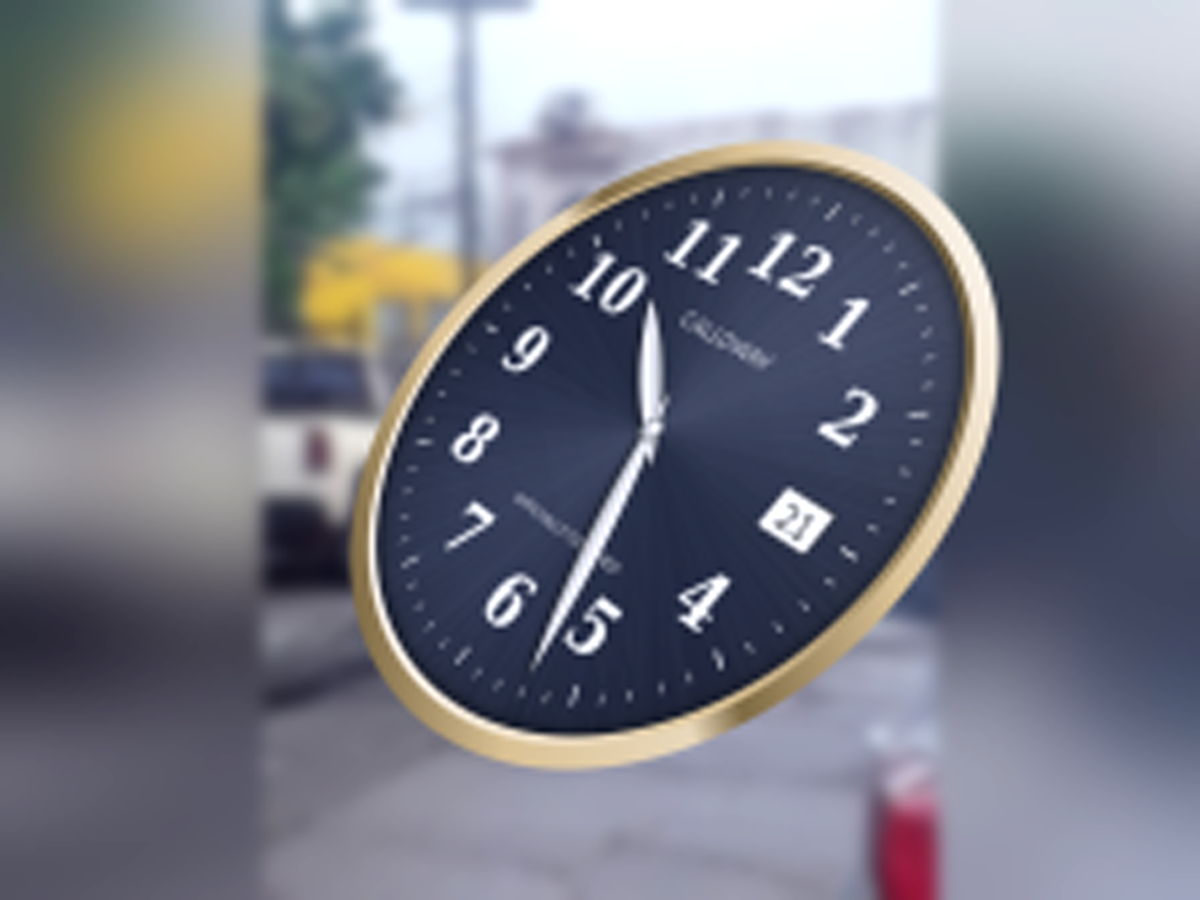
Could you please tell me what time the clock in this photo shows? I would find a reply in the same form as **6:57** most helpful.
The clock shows **10:27**
